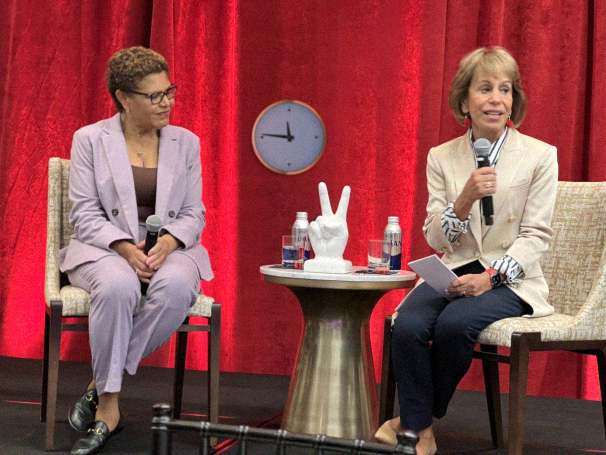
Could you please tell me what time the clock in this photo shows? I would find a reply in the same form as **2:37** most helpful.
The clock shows **11:46**
